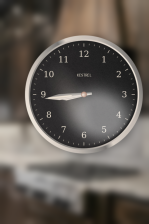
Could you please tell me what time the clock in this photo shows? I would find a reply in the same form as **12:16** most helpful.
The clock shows **8:44**
